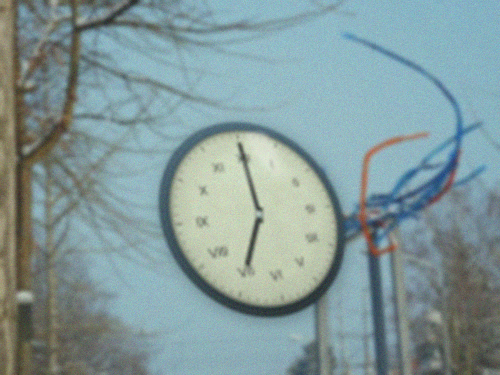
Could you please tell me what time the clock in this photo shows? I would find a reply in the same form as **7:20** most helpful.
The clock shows **7:00**
